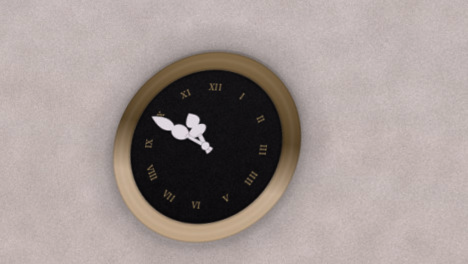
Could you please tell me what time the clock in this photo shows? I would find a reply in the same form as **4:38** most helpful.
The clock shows **10:49**
